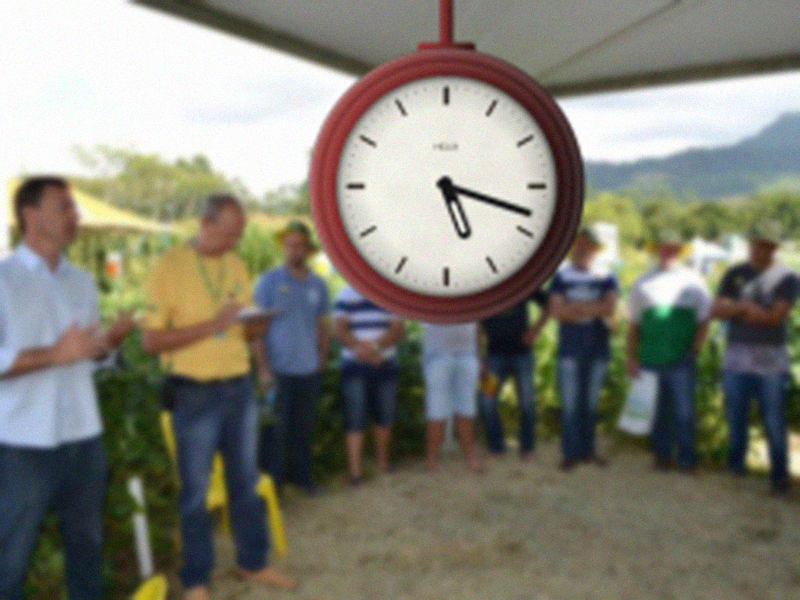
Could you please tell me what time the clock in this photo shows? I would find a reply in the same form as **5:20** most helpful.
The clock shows **5:18**
